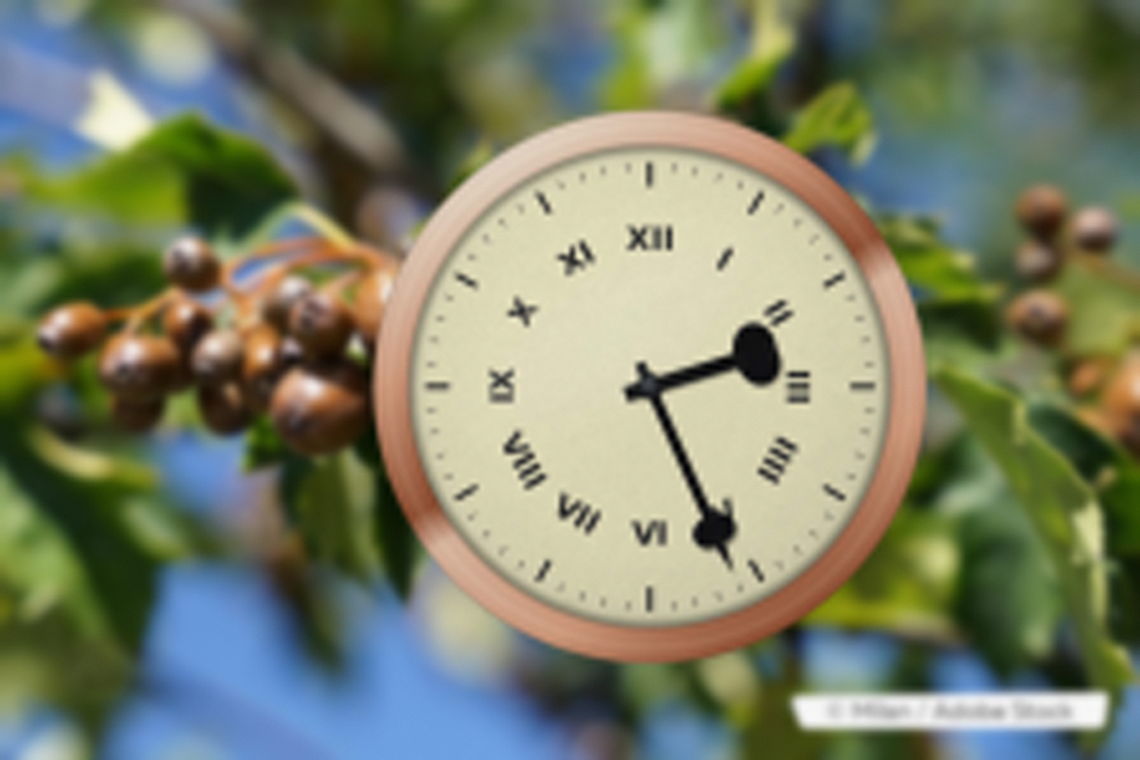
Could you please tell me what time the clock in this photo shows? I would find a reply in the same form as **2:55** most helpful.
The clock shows **2:26**
